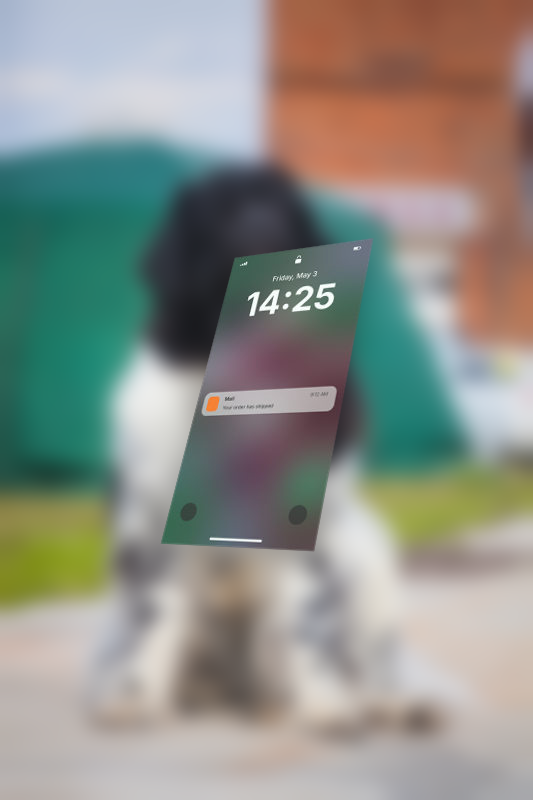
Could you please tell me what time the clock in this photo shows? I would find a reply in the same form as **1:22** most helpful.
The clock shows **14:25**
